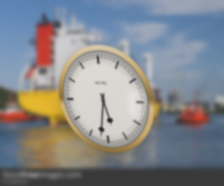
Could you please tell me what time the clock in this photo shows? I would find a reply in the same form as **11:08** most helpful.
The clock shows **5:32**
